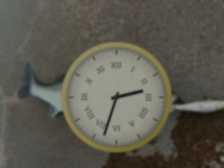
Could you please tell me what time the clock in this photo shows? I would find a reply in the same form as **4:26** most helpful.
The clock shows **2:33**
